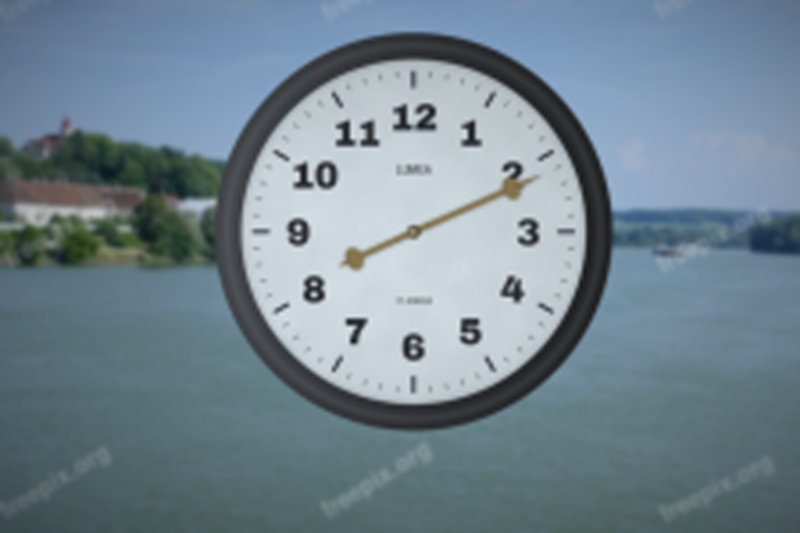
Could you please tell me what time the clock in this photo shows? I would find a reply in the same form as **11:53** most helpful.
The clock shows **8:11**
